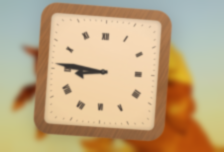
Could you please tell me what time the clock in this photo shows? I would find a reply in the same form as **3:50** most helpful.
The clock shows **8:46**
